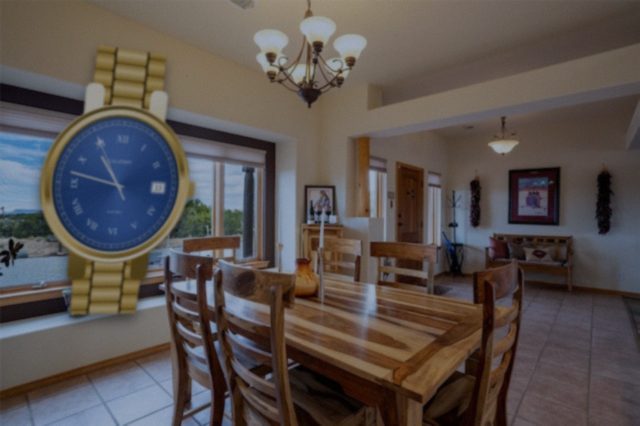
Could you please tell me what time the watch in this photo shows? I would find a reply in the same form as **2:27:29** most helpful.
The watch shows **10:46:55**
